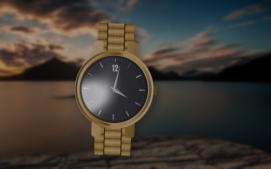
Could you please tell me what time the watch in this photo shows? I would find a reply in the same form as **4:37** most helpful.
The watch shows **4:02**
